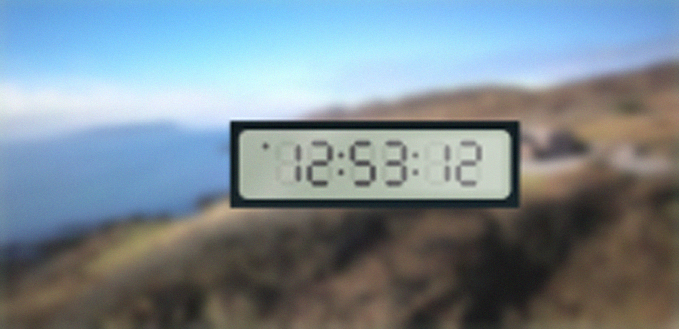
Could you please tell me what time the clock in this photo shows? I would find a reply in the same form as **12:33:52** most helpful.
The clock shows **12:53:12**
